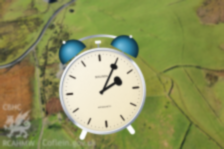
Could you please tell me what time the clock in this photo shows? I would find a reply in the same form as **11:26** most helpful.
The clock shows **2:05**
